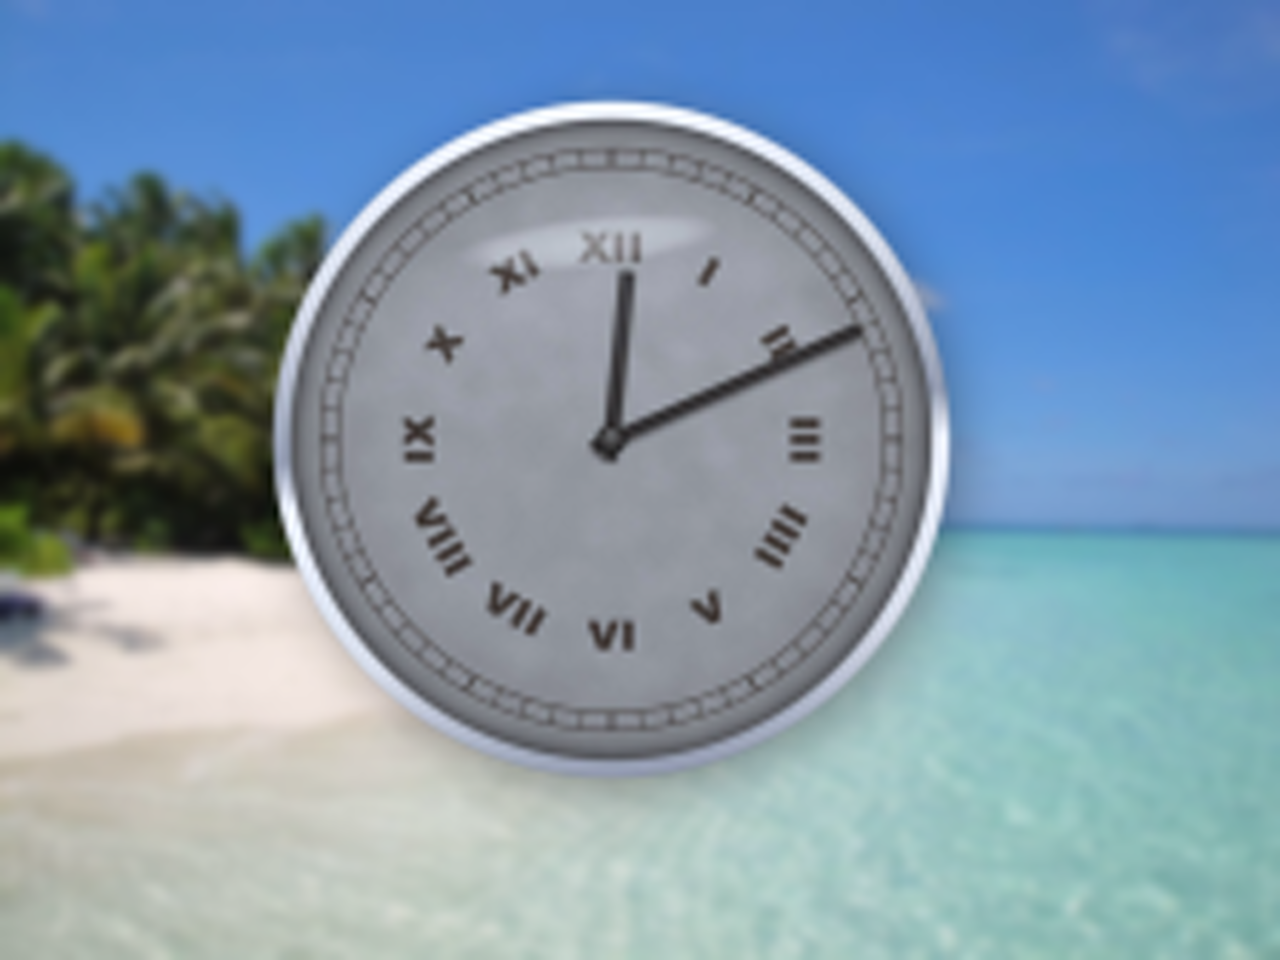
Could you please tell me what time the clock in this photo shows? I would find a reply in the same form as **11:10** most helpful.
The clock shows **12:11**
